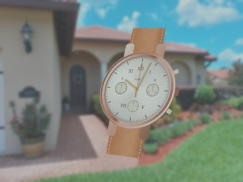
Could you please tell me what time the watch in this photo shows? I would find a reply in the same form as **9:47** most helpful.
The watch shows **10:03**
